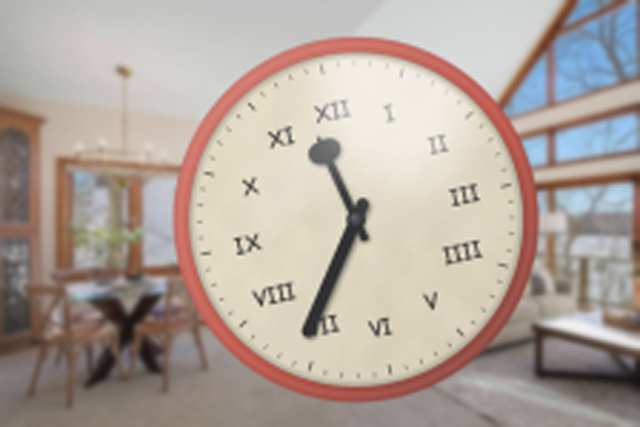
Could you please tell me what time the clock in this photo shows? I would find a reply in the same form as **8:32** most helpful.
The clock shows **11:36**
